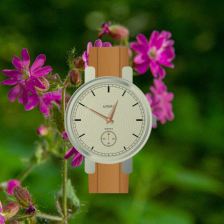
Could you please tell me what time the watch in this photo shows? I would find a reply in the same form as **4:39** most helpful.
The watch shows **12:50**
